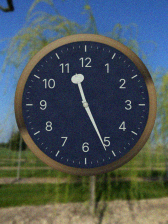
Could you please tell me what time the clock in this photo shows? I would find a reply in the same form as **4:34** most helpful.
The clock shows **11:26**
